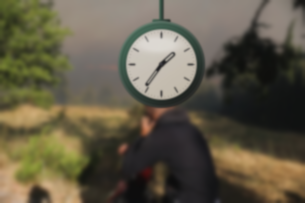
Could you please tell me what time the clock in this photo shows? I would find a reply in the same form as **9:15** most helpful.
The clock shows **1:36**
